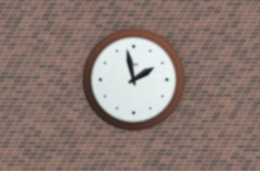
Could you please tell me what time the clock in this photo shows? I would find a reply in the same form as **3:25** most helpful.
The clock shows **1:58**
